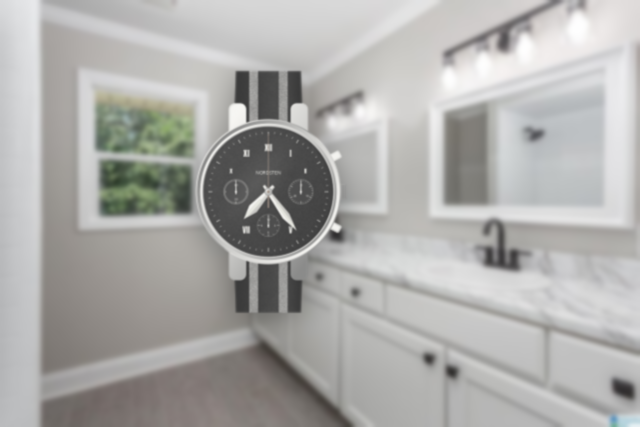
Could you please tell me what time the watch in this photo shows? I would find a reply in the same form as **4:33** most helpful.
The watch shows **7:24**
